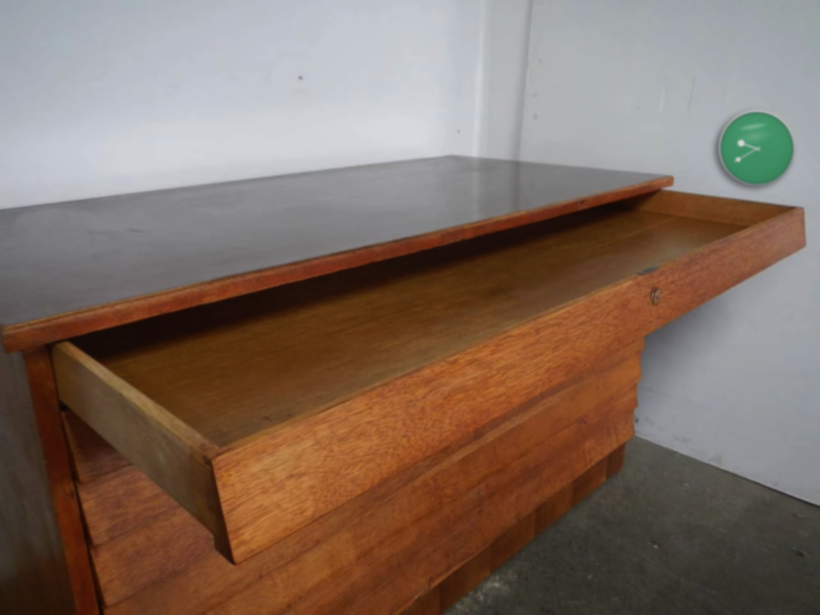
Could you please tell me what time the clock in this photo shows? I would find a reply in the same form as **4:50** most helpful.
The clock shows **9:40**
